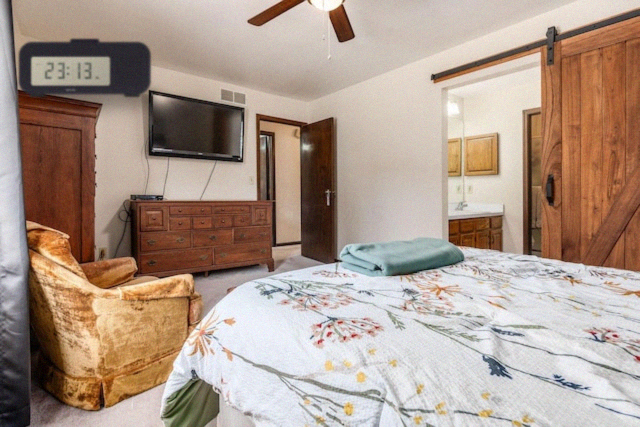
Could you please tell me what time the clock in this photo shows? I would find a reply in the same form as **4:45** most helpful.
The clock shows **23:13**
